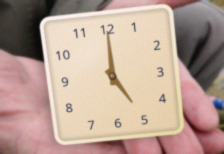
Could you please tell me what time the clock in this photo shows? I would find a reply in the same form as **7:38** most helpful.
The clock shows **5:00**
